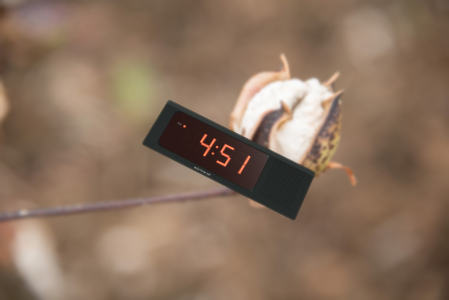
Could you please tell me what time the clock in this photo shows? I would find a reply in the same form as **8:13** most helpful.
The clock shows **4:51**
